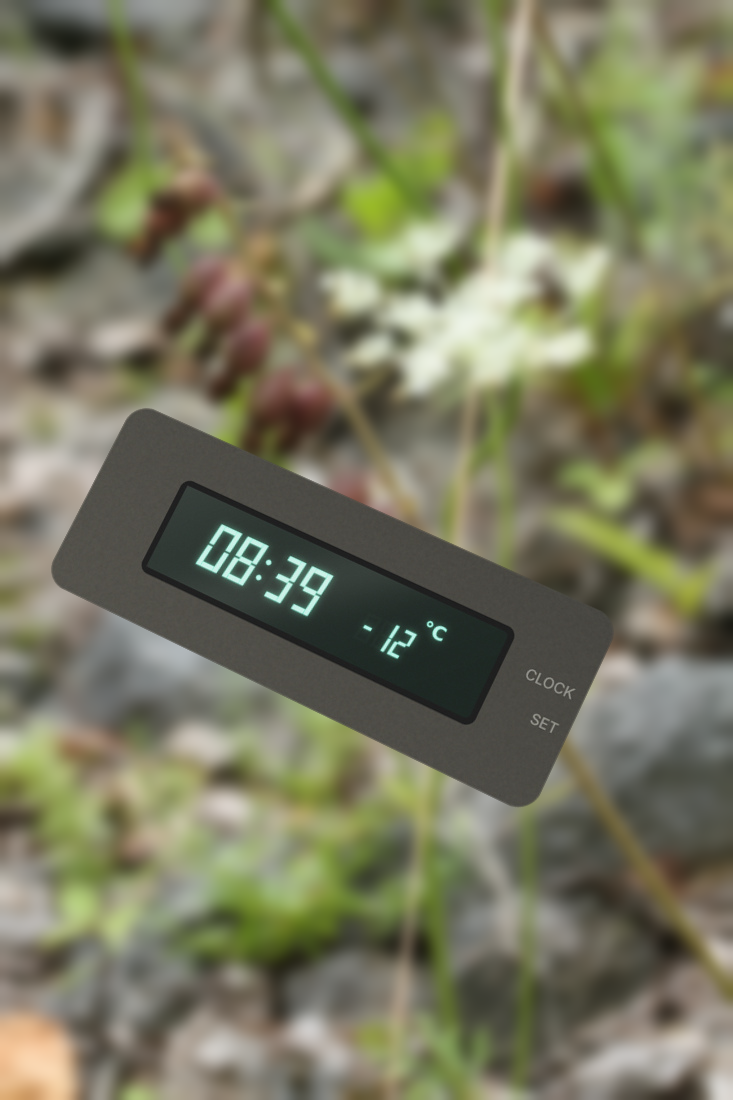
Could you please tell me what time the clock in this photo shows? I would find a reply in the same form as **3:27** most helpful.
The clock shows **8:39**
